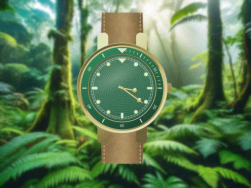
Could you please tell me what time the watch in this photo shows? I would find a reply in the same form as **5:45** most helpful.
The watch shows **3:21**
